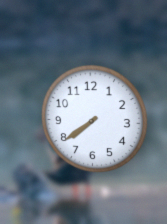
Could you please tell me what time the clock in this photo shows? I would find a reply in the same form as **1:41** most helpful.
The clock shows **7:39**
